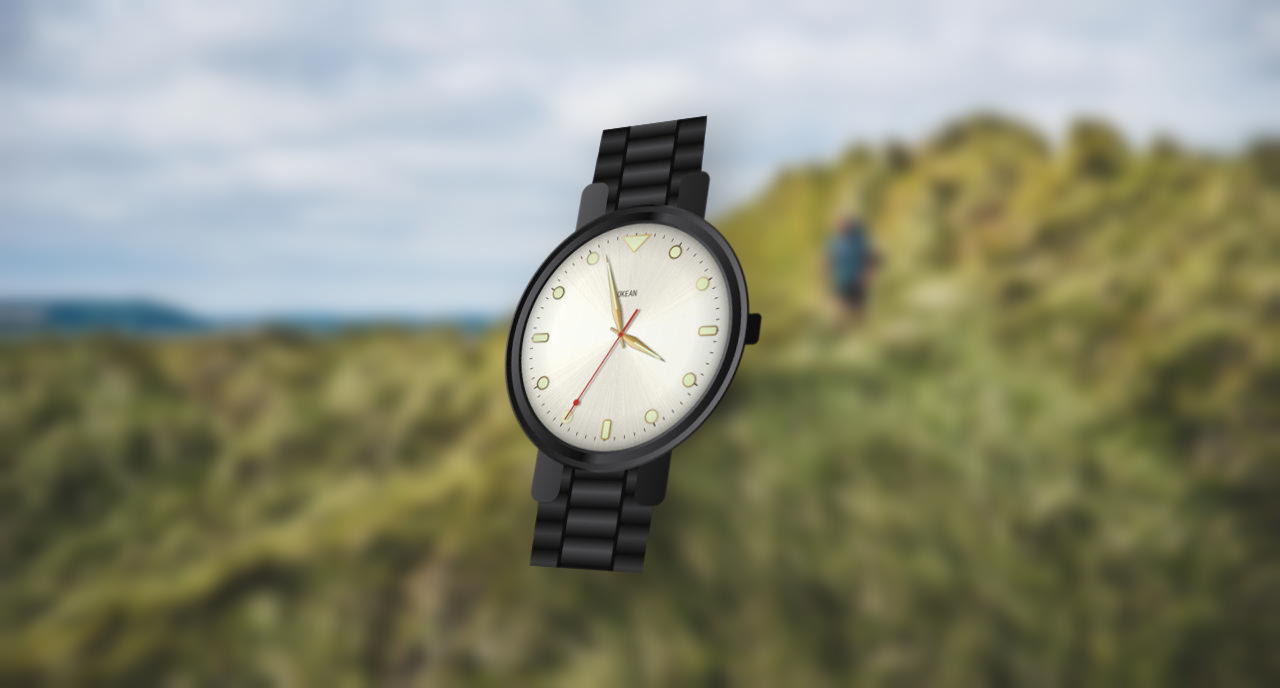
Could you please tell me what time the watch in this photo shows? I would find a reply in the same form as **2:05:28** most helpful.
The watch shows **3:56:35**
